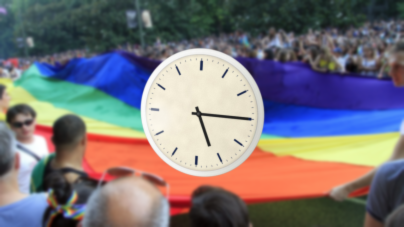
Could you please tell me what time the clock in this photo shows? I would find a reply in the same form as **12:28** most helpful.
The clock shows **5:15**
